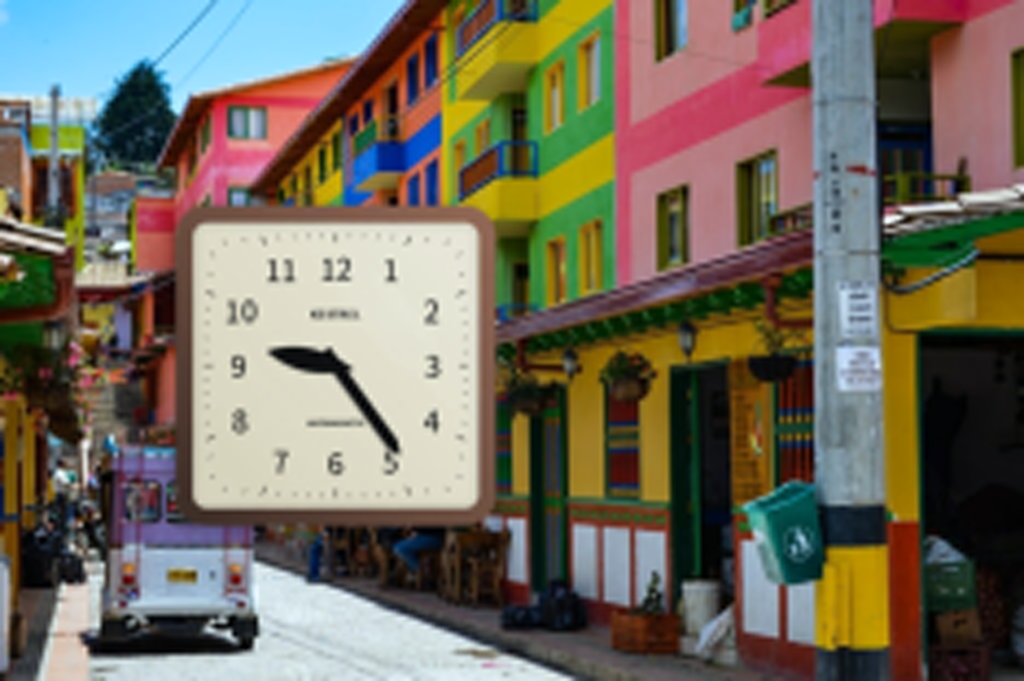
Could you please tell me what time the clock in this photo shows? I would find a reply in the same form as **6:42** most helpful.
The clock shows **9:24**
